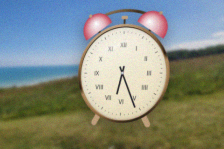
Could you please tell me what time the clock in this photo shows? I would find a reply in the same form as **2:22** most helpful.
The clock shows **6:26**
